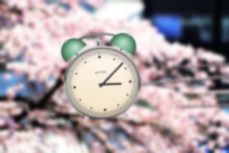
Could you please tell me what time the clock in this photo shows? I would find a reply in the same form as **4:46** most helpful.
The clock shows **3:08**
